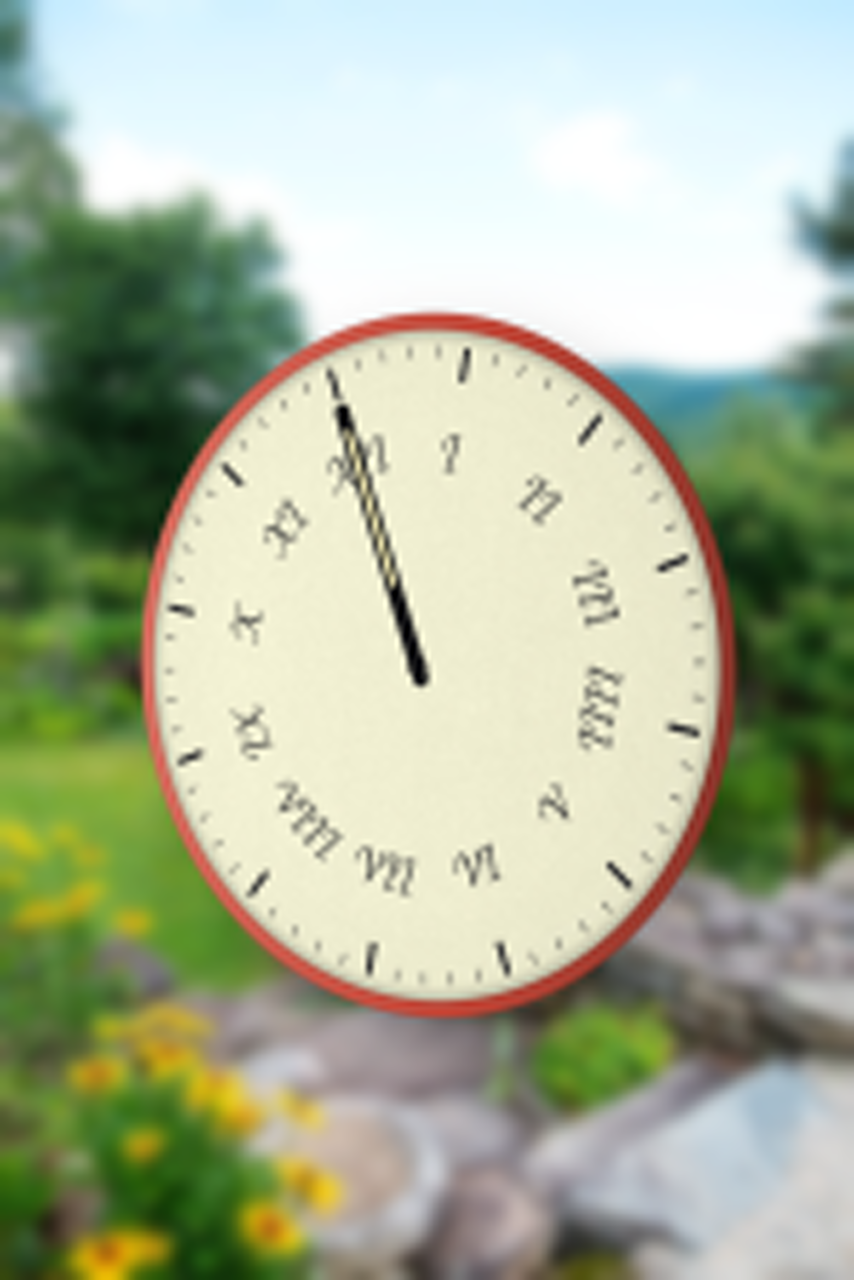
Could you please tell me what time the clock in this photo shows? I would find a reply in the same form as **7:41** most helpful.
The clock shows **12:00**
